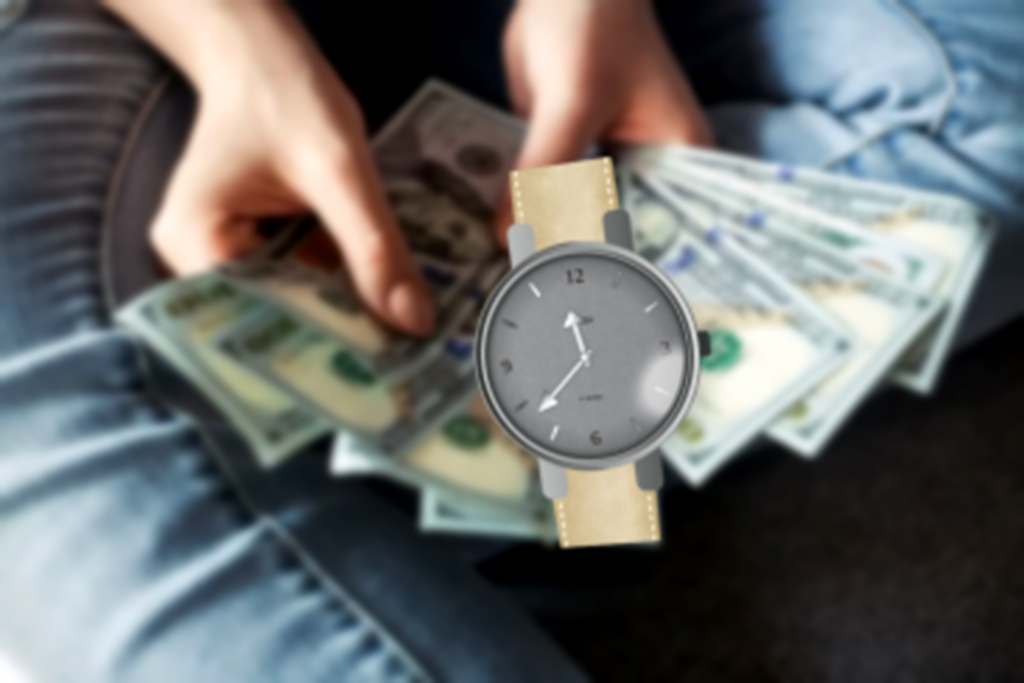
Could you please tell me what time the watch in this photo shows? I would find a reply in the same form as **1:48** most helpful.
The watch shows **11:38**
